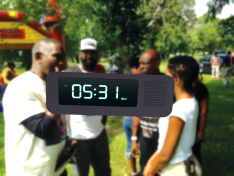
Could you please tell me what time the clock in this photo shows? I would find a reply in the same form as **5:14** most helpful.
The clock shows **5:31**
